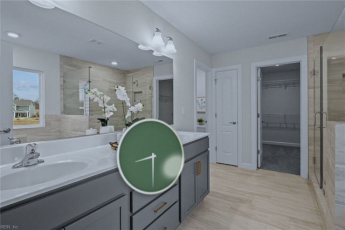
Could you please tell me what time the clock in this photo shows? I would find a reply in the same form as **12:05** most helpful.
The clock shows **8:30**
